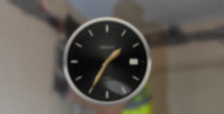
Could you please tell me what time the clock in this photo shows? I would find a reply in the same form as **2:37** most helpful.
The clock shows **1:35**
